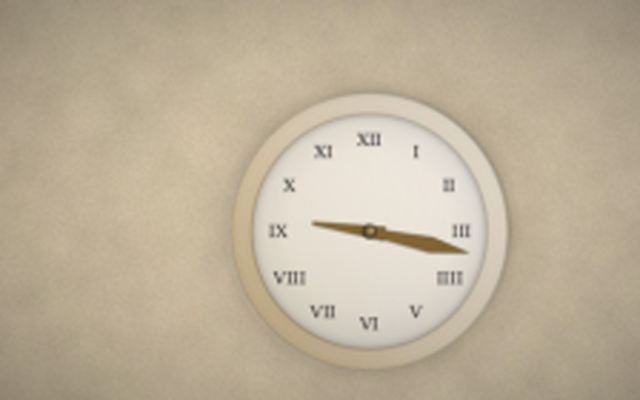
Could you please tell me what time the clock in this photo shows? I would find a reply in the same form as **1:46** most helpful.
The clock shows **9:17**
